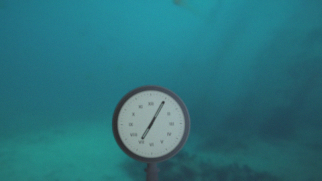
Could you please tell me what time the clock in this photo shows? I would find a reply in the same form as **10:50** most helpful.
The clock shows **7:05**
